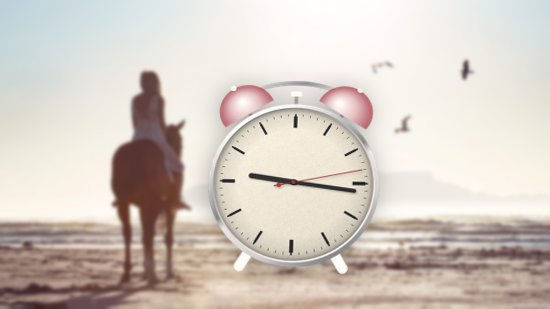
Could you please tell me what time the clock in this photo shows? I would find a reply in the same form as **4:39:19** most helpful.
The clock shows **9:16:13**
